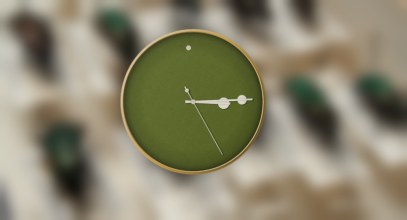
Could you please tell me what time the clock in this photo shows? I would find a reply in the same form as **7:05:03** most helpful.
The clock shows **3:15:26**
